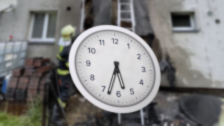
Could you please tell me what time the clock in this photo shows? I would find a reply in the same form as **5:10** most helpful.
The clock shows **5:33**
